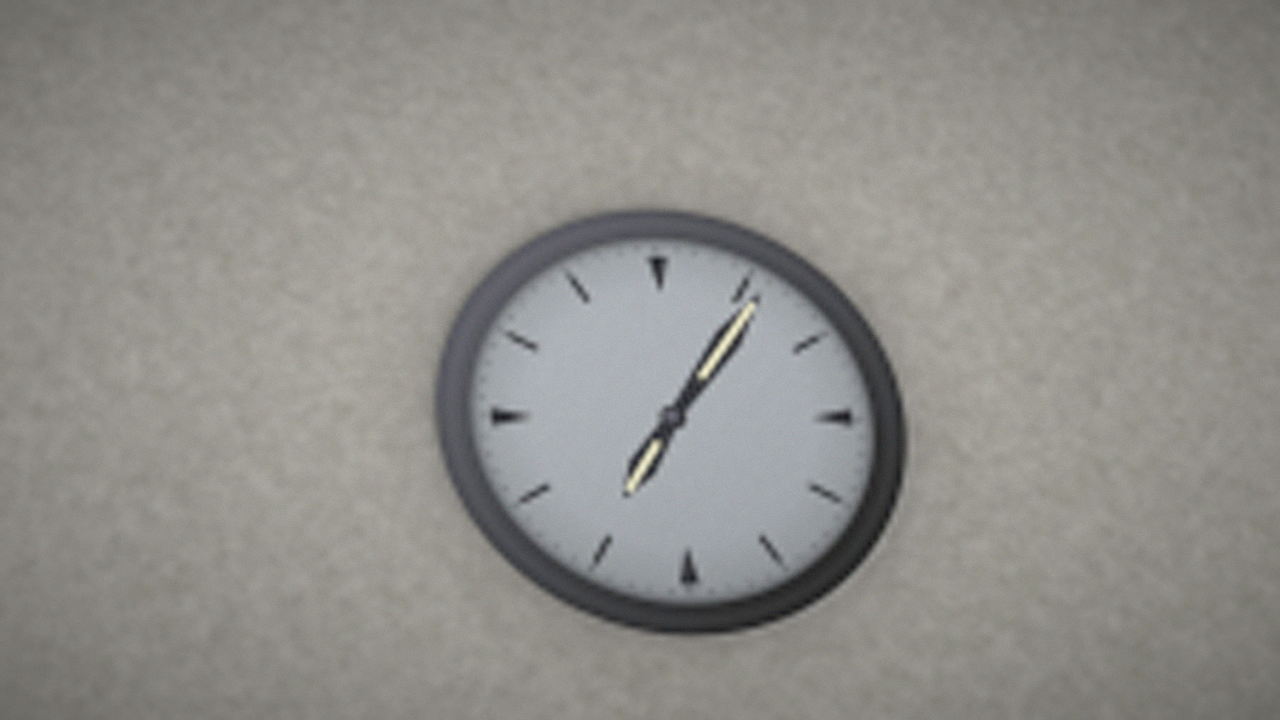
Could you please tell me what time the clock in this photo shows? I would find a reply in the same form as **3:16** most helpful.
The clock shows **7:06**
